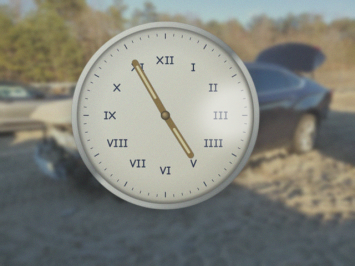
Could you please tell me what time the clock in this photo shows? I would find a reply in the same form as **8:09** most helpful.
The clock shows **4:55**
